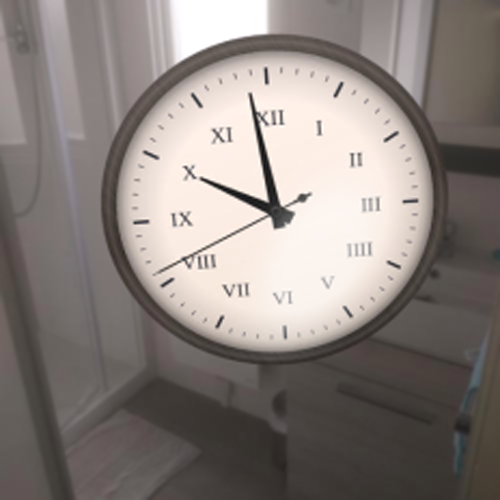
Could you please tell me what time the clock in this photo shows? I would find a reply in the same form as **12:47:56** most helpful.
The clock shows **9:58:41**
